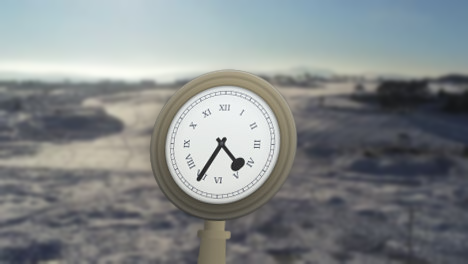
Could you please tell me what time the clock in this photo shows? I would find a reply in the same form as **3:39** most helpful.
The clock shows **4:35**
